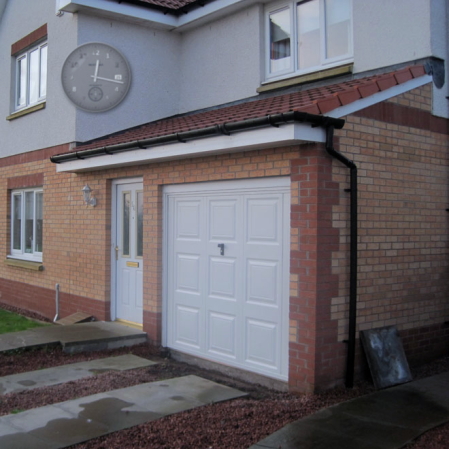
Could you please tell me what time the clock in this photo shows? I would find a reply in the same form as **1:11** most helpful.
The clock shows **12:17**
